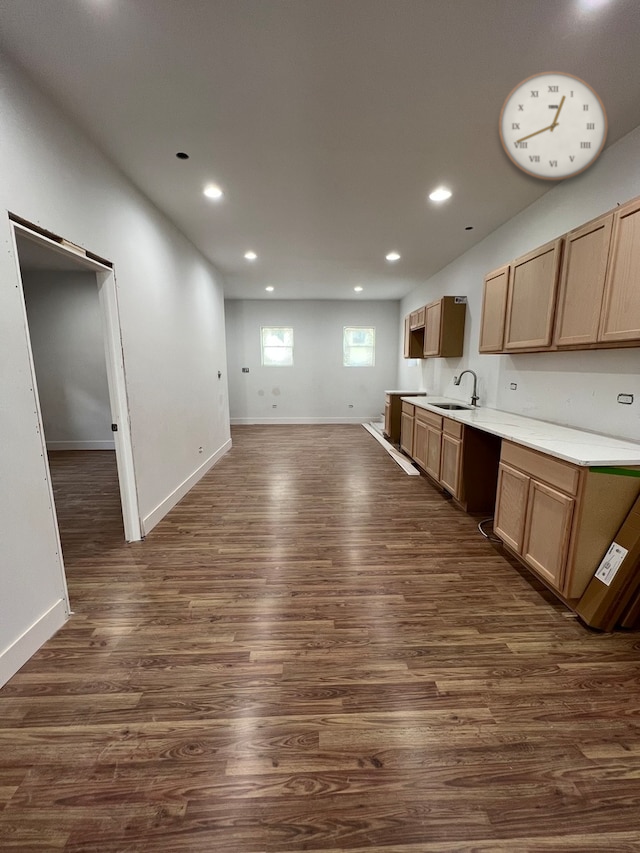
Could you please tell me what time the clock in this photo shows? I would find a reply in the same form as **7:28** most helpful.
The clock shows **12:41**
